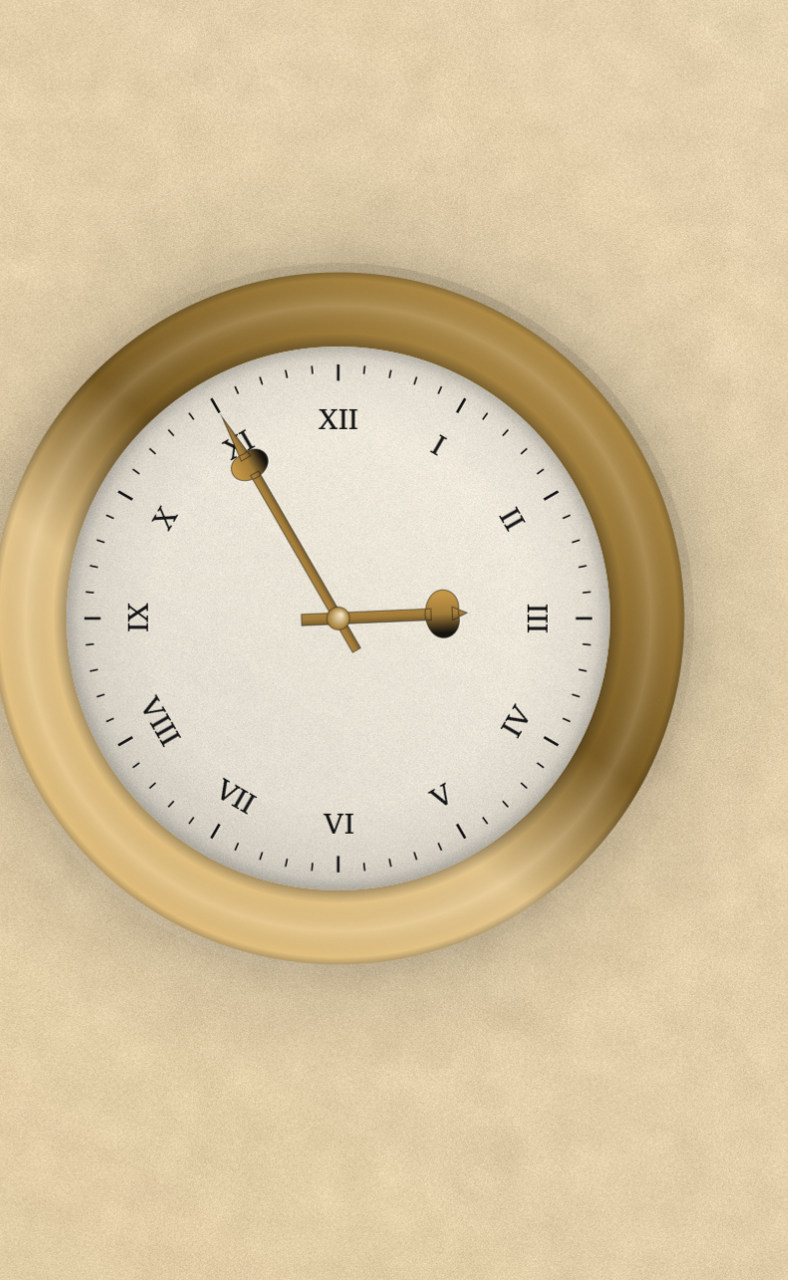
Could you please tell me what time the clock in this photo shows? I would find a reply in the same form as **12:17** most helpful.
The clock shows **2:55**
